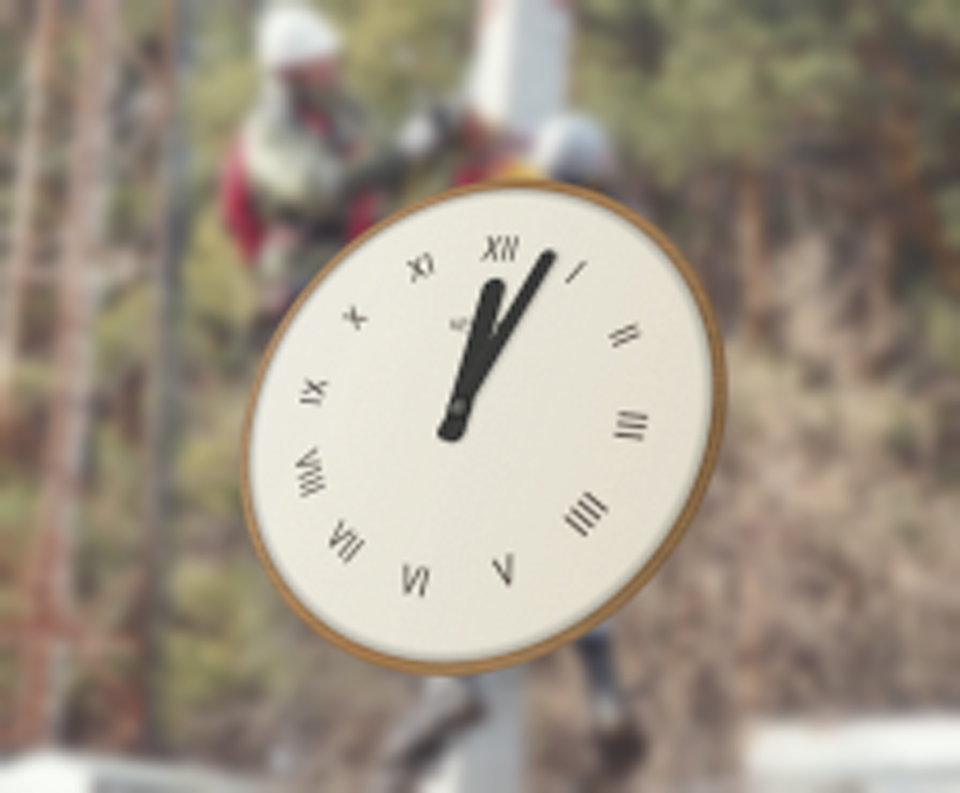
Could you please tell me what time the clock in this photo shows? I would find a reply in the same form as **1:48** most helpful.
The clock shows **12:03**
